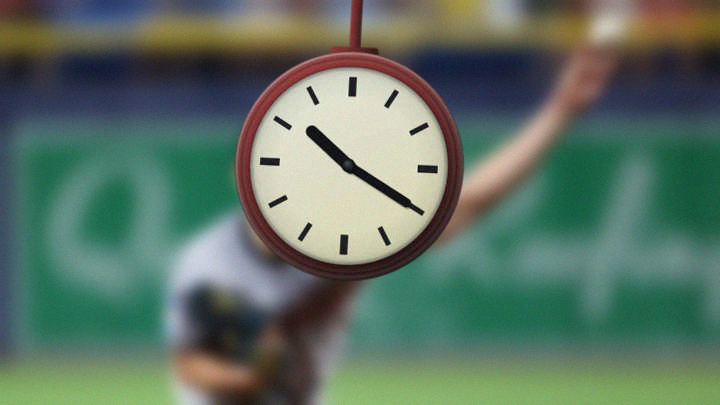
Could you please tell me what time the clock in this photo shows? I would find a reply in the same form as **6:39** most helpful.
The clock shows **10:20**
